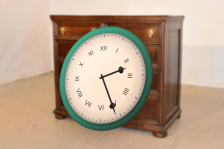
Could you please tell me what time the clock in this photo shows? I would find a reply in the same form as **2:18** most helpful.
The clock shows **2:26**
